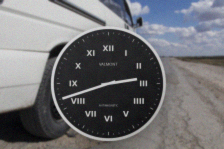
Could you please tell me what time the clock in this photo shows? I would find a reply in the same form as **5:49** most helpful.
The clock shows **2:42**
